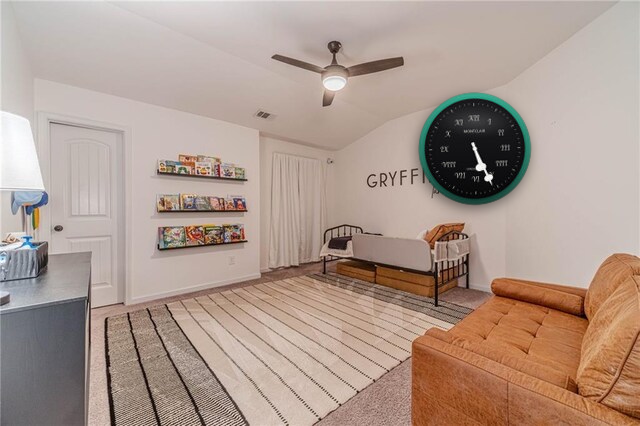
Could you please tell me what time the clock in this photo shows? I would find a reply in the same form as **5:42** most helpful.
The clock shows **5:26**
